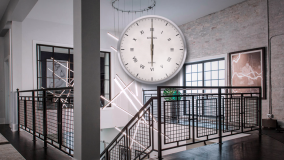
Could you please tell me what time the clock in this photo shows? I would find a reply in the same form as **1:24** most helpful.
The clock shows **6:00**
